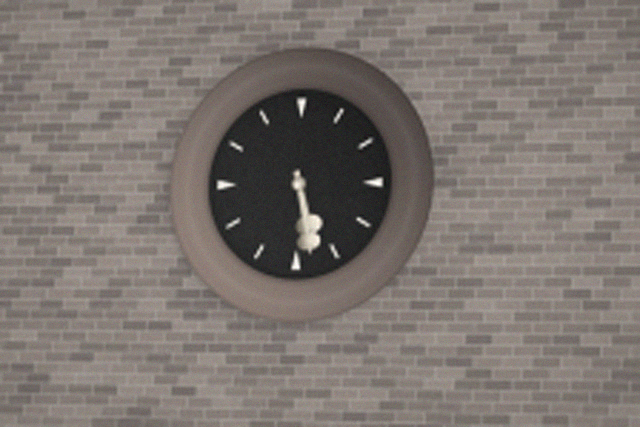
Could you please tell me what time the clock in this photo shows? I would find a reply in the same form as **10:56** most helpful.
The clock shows **5:28**
